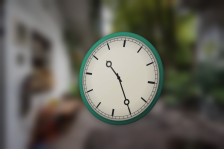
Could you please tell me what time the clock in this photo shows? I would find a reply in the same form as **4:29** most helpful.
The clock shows **10:25**
